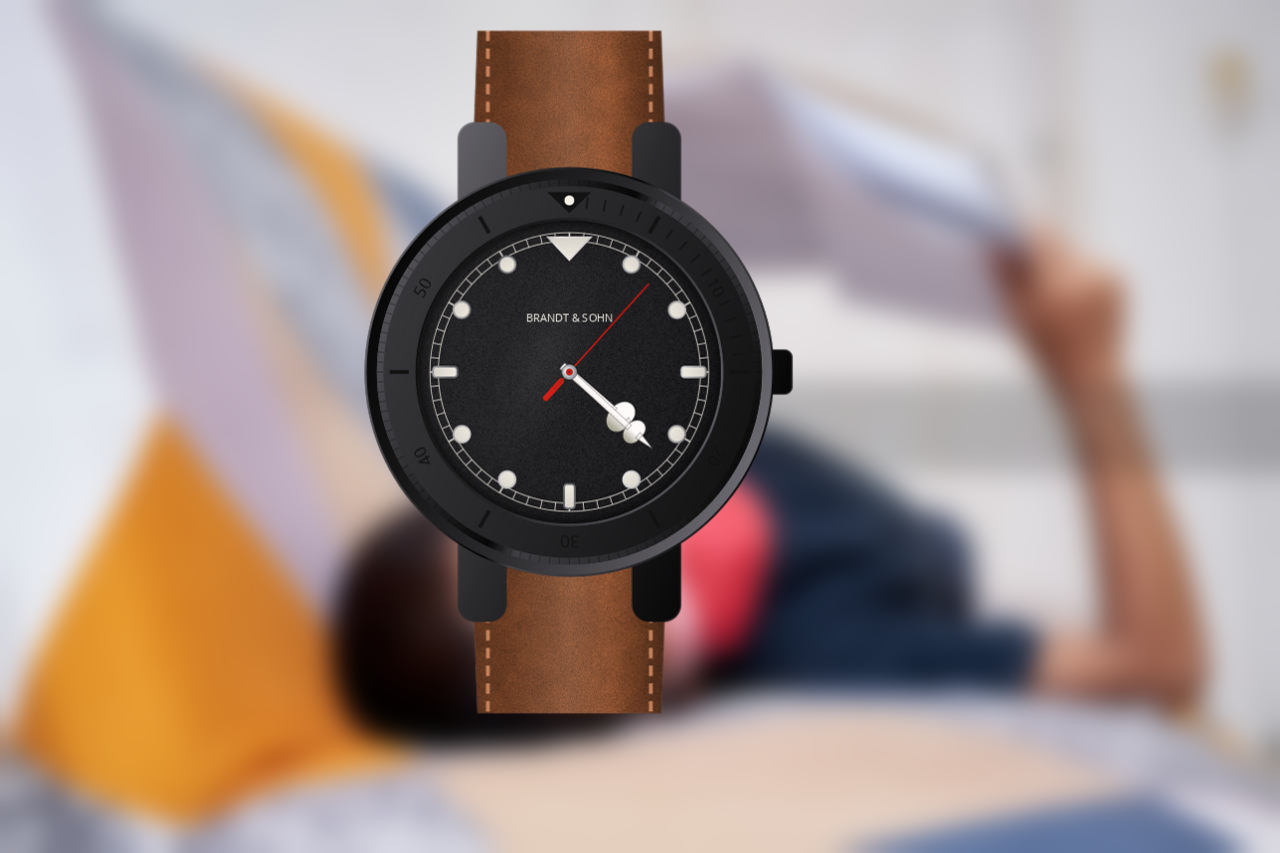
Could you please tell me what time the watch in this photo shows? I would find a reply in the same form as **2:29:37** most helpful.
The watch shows **4:22:07**
